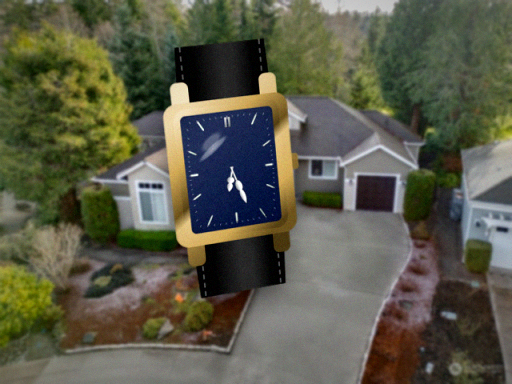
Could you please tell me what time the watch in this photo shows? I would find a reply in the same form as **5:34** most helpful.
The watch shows **6:27**
